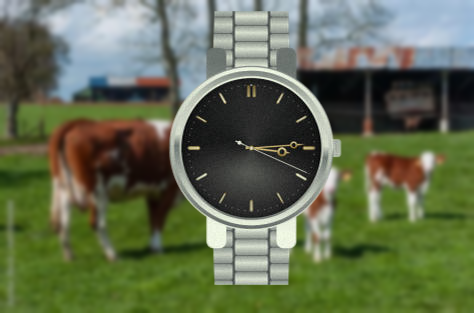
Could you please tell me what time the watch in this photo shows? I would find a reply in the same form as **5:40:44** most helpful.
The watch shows **3:14:19**
